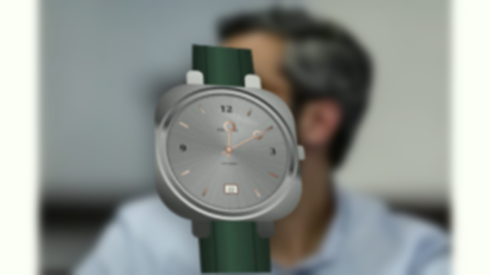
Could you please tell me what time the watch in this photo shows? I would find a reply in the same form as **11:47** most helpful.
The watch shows **12:10**
